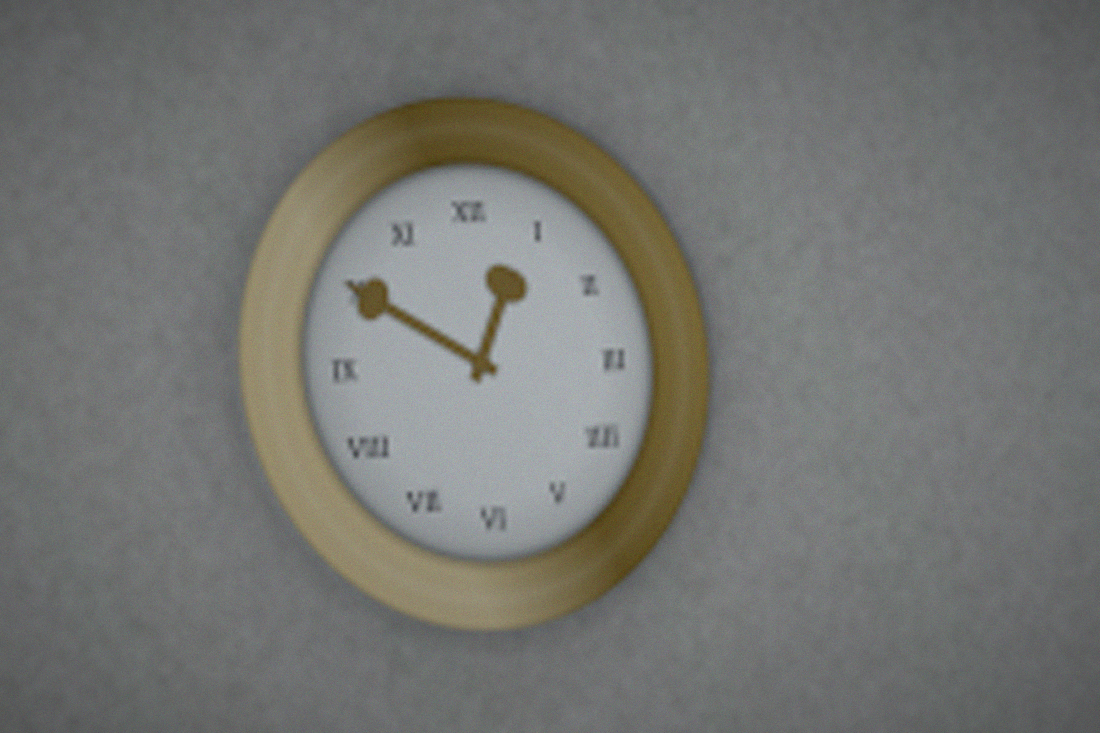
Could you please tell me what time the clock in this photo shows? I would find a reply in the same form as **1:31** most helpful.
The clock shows **12:50**
